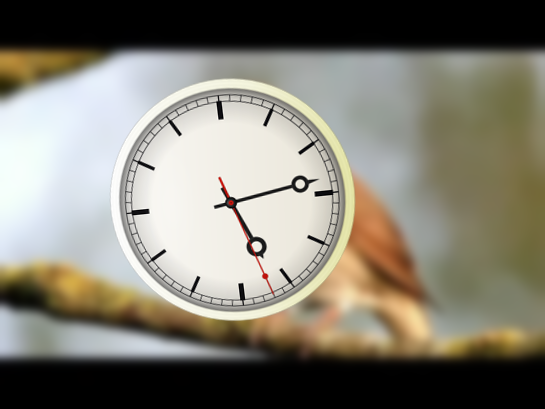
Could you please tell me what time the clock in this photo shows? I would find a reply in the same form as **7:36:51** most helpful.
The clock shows **5:13:27**
